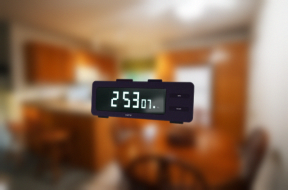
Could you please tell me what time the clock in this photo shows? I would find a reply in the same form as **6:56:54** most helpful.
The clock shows **2:53:07**
